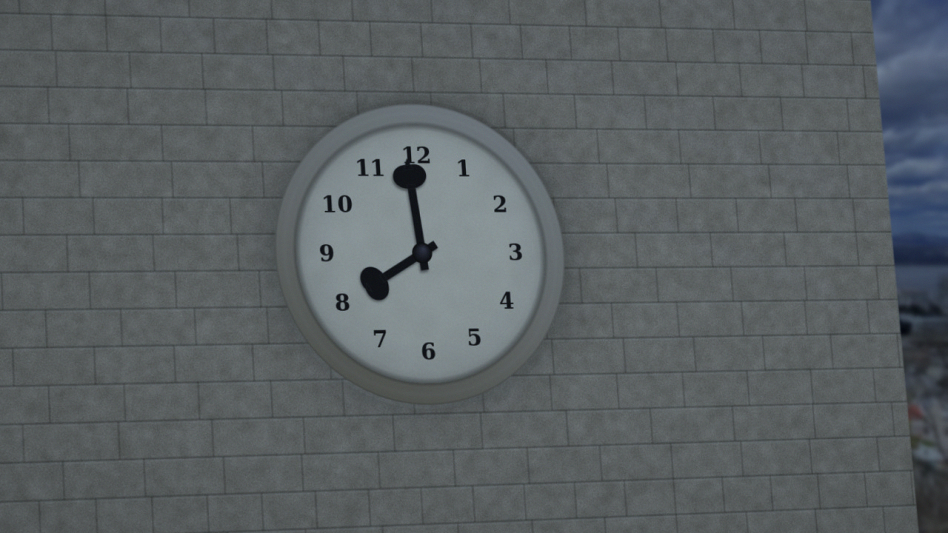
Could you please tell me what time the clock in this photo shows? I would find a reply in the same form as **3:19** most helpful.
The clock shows **7:59**
